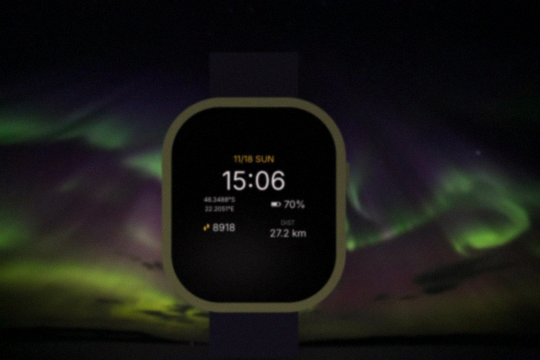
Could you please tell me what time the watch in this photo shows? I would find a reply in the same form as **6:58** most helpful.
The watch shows **15:06**
